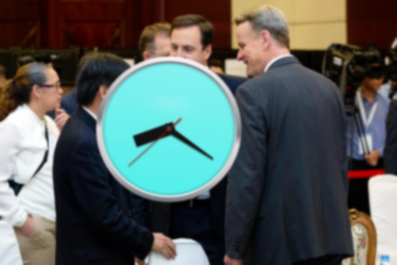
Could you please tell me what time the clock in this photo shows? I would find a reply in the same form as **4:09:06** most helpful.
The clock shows **8:20:38**
